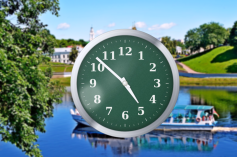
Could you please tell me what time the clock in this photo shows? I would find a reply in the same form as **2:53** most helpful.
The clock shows **4:52**
